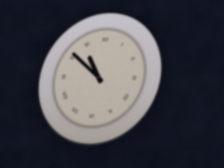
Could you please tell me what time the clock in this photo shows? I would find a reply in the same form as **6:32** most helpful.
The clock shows **10:51**
